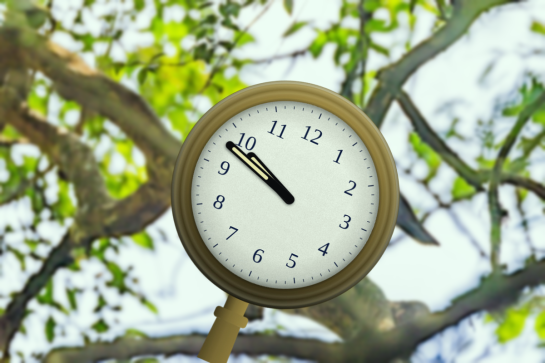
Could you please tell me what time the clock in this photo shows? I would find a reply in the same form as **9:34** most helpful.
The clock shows **9:48**
